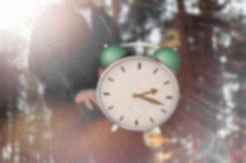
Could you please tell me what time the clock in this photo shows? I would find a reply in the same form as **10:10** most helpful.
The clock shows **2:18**
